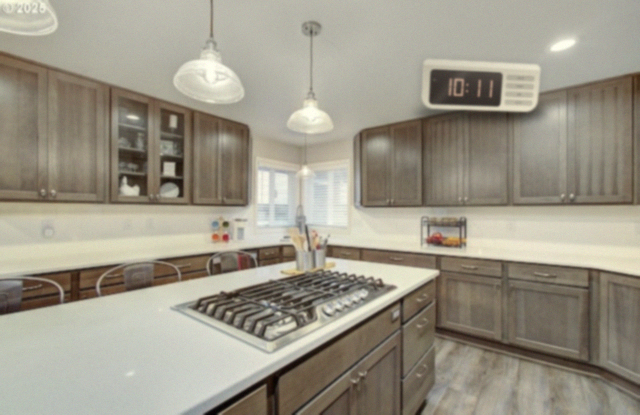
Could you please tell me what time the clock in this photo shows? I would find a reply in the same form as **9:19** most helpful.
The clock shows **10:11**
